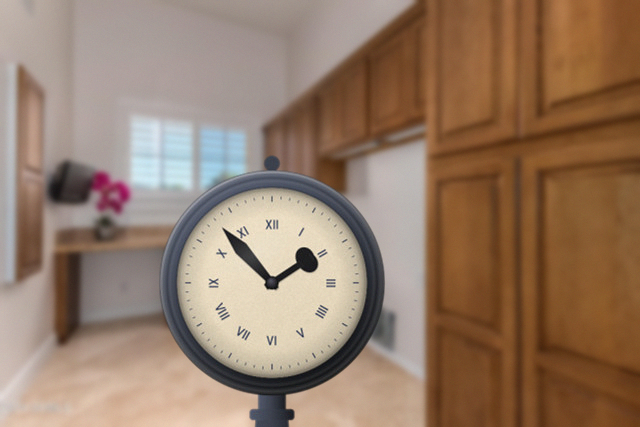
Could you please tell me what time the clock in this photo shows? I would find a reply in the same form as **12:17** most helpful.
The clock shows **1:53**
